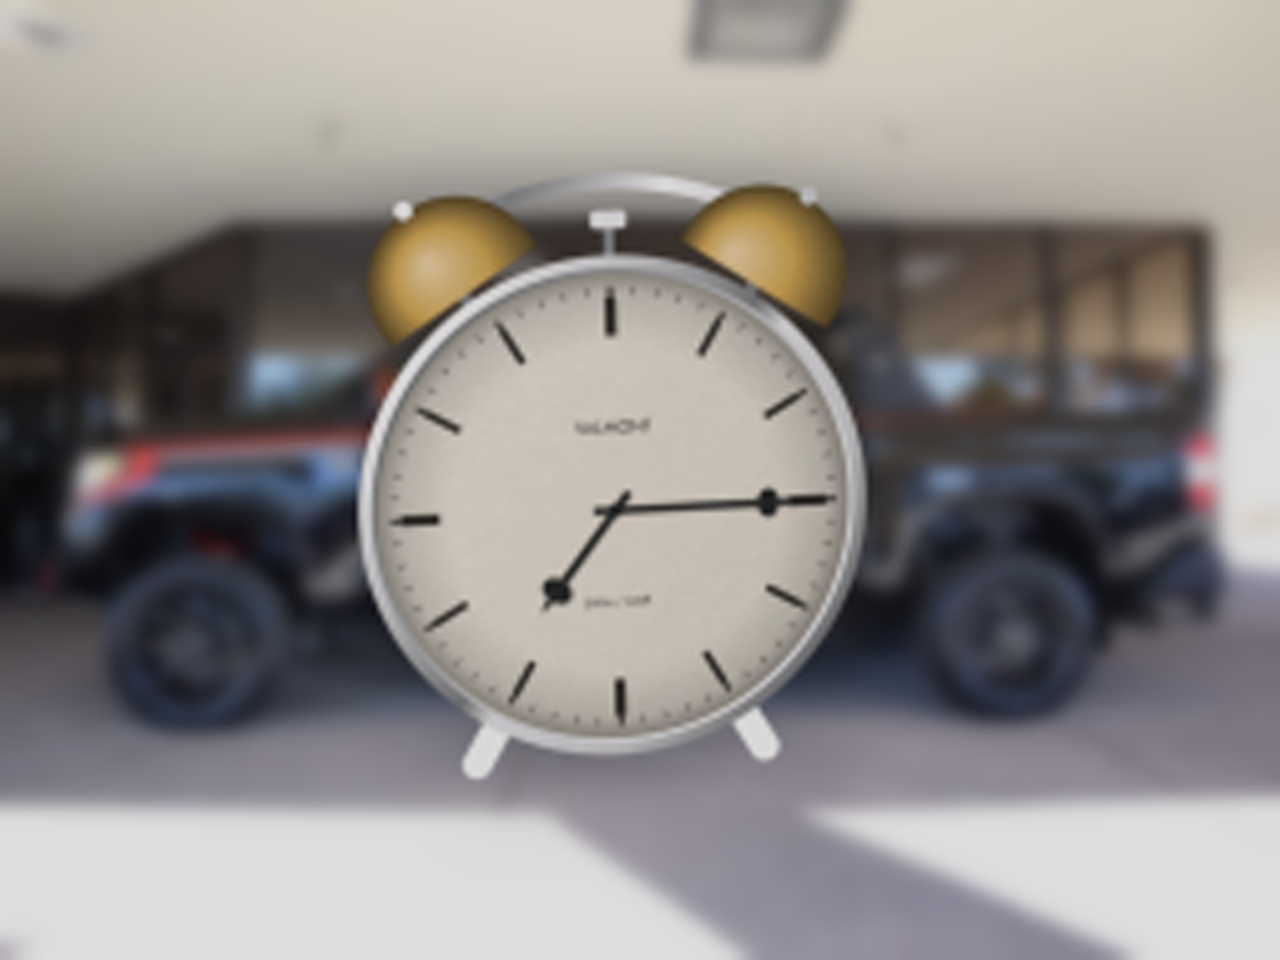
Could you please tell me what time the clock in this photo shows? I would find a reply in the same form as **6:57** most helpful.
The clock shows **7:15**
